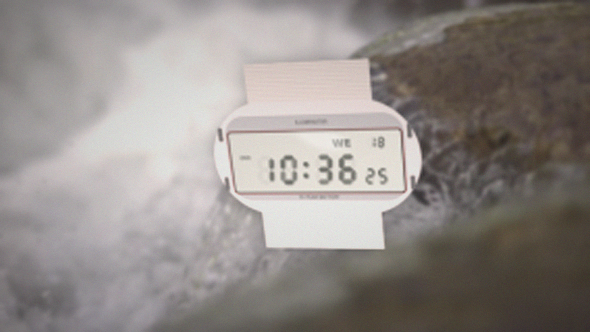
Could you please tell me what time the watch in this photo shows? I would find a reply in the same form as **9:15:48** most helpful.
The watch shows **10:36:25**
